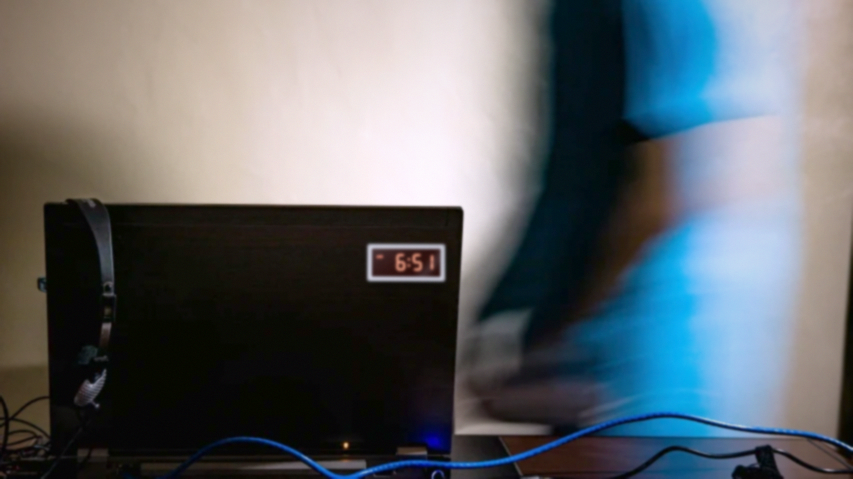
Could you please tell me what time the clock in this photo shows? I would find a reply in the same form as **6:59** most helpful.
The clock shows **6:51**
